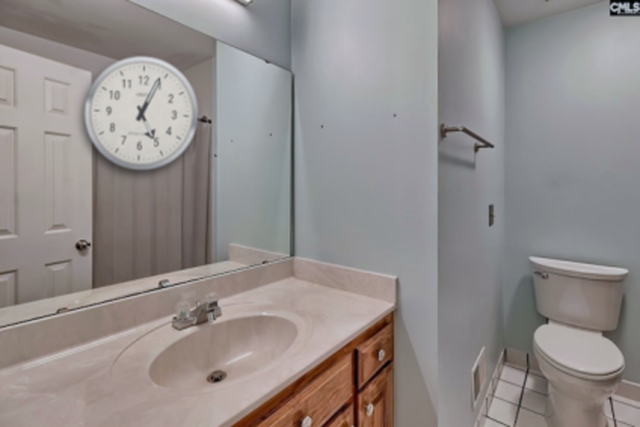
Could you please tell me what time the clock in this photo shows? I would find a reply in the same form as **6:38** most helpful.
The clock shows **5:04**
